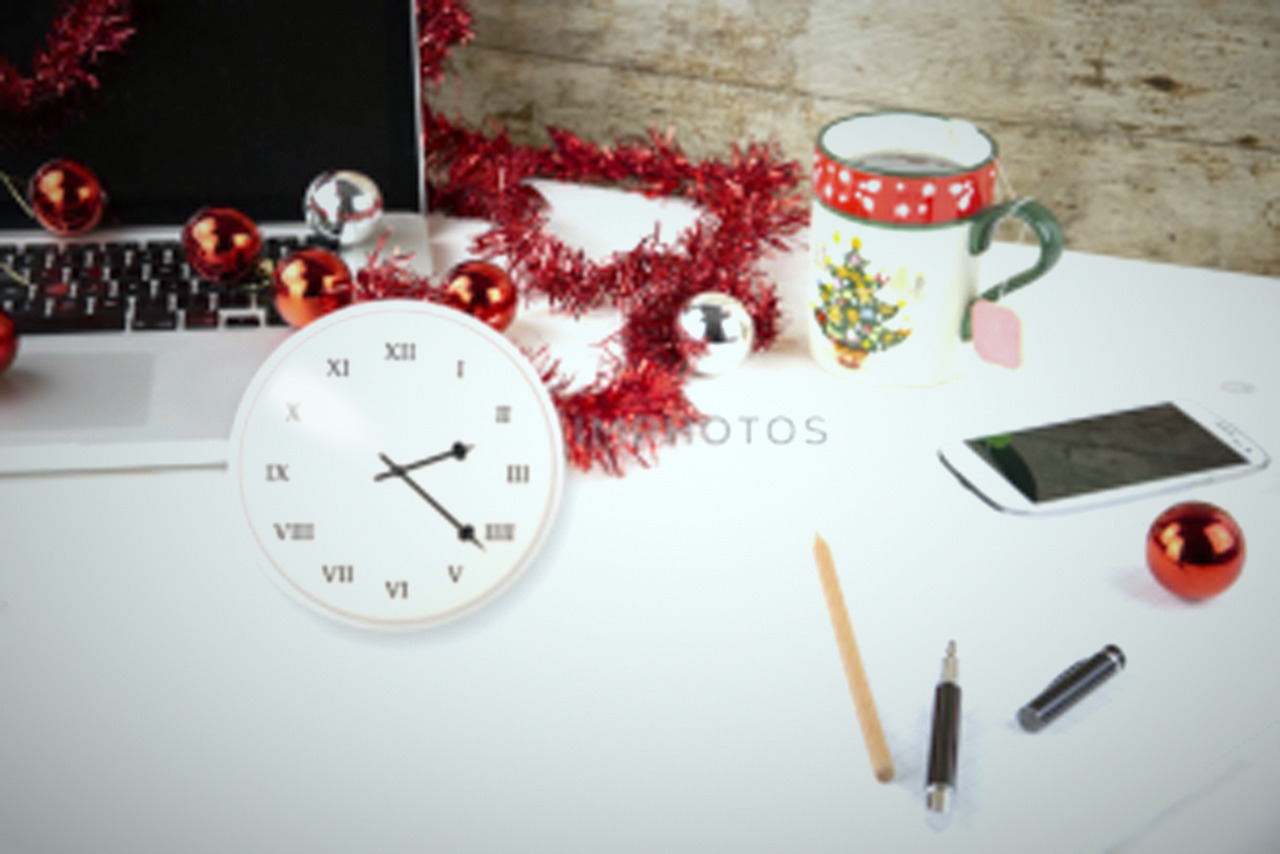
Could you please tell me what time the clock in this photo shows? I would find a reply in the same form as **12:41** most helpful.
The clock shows **2:22**
